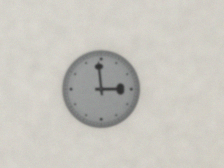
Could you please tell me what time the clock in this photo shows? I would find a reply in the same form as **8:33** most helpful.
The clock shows **2:59**
